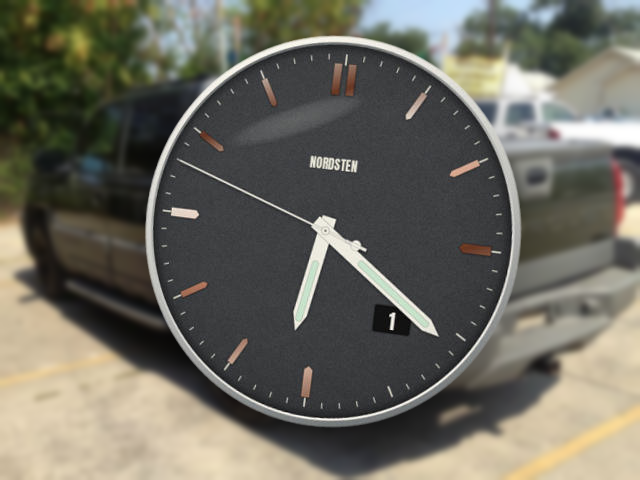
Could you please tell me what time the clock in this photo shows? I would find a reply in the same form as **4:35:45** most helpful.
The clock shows **6:20:48**
